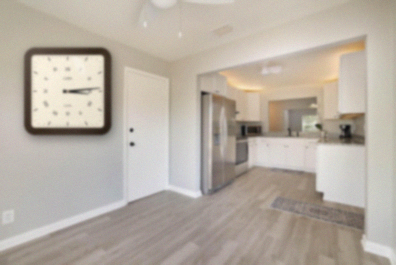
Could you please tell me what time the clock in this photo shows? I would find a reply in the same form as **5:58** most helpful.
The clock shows **3:14**
